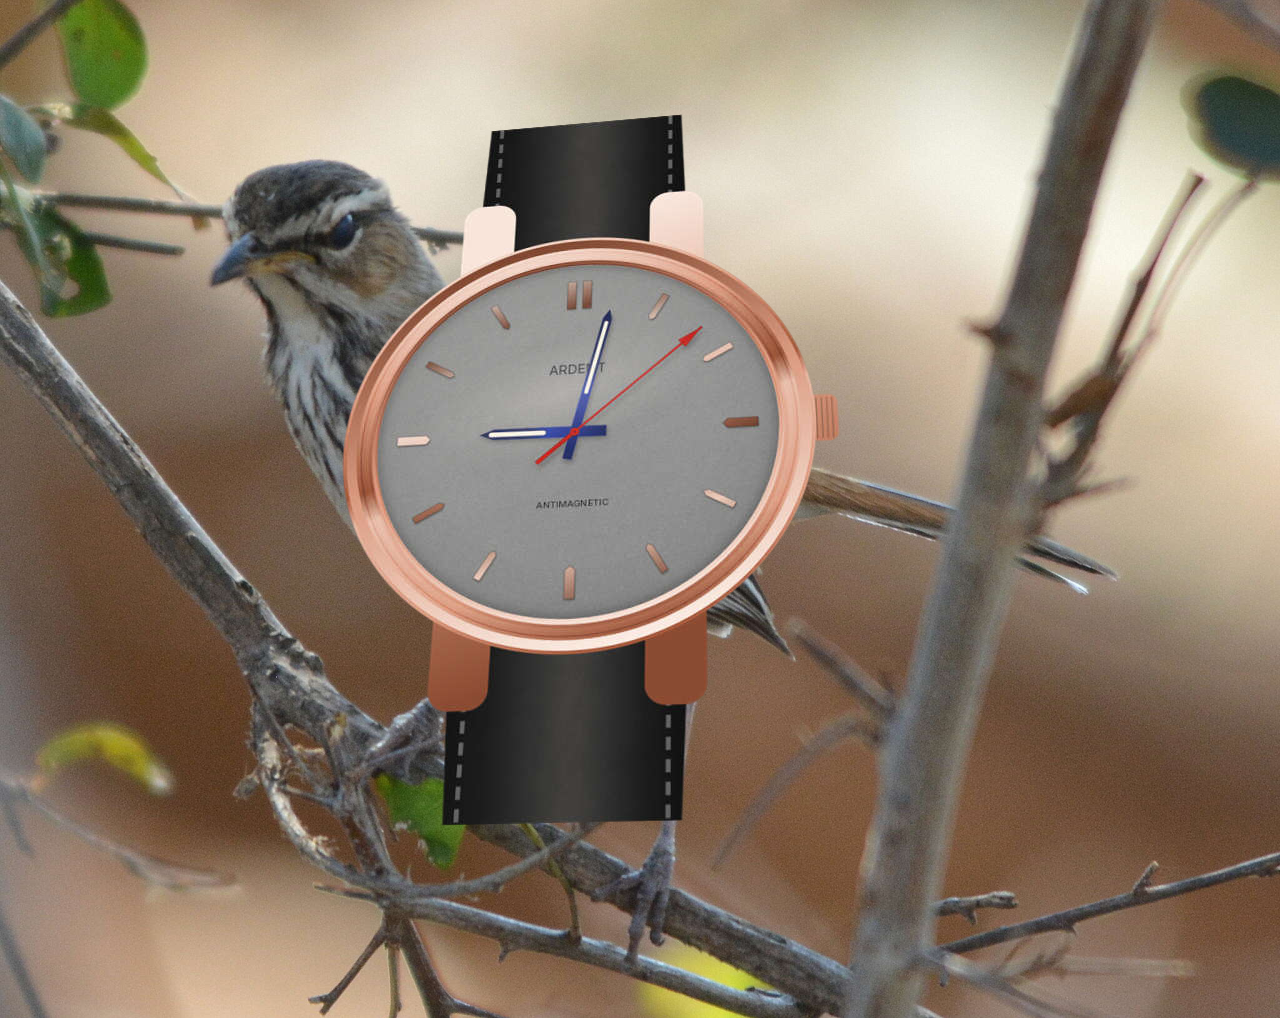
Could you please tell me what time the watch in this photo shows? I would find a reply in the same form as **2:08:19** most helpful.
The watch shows **9:02:08**
